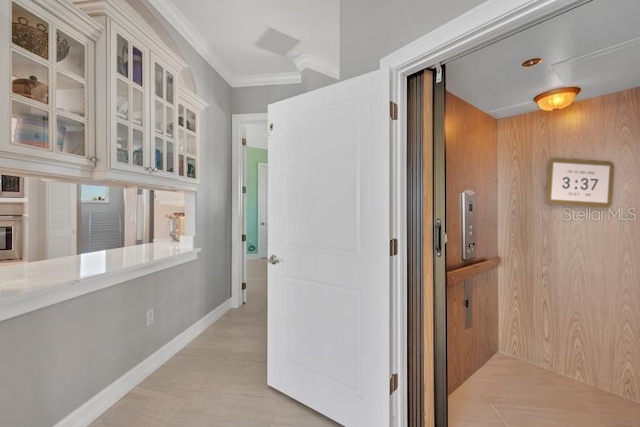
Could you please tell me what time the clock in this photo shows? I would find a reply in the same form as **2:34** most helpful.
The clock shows **3:37**
